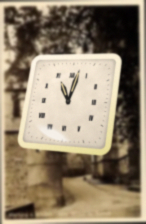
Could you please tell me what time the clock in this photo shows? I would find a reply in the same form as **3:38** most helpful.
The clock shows **11:02**
